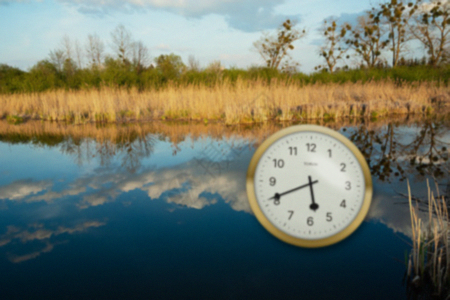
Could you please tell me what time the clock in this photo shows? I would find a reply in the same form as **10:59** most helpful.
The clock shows **5:41**
